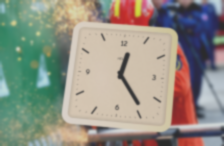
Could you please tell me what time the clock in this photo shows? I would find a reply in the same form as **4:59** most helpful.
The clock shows **12:24**
